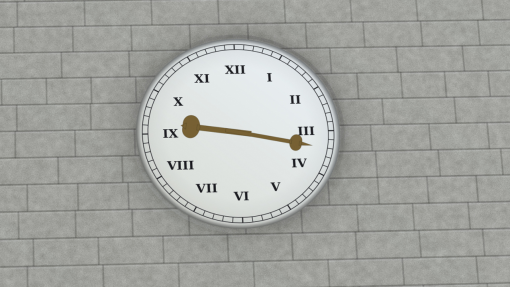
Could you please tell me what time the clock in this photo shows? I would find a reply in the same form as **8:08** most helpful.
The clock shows **9:17**
